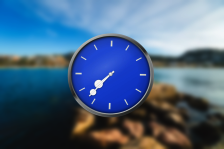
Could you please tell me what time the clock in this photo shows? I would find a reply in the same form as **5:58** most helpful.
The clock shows **7:37**
